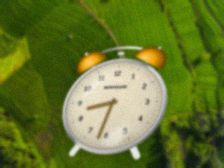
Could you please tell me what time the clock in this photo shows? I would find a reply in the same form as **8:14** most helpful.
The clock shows **8:32**
